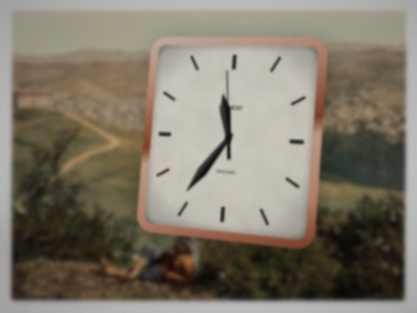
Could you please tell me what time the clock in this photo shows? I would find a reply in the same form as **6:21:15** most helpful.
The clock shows **11:35:59**
